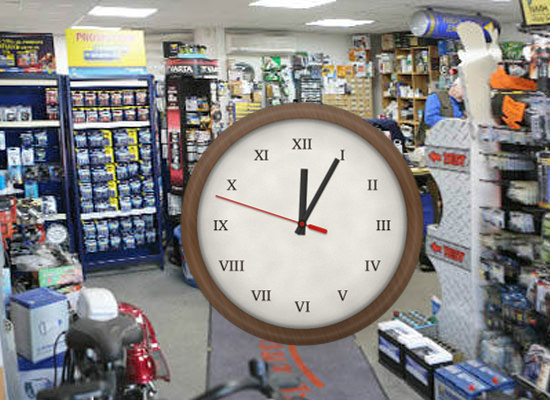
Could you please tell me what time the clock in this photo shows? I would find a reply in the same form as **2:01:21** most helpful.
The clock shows **12:04:48**
